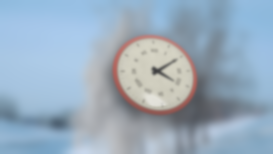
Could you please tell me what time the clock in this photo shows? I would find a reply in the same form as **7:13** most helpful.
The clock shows **4:10**
